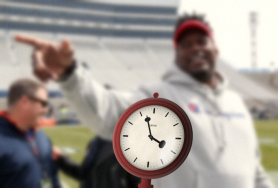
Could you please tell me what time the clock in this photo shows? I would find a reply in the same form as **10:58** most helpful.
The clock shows **3:57**
